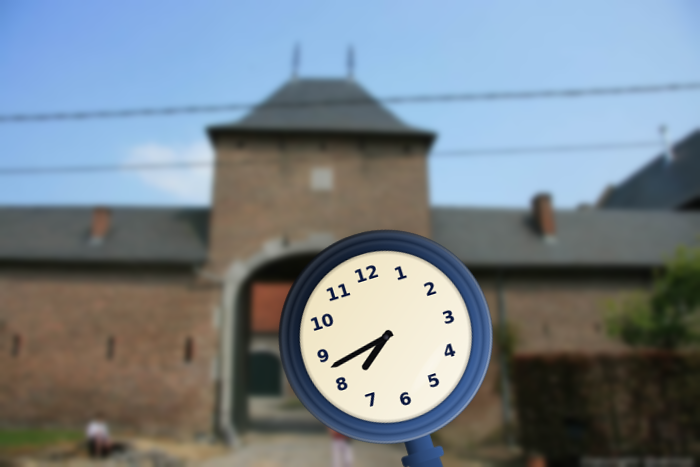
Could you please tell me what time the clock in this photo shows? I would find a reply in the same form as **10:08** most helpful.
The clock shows **7:43**
